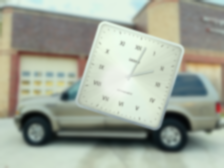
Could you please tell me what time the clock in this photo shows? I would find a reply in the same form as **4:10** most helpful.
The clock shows **2:02**
